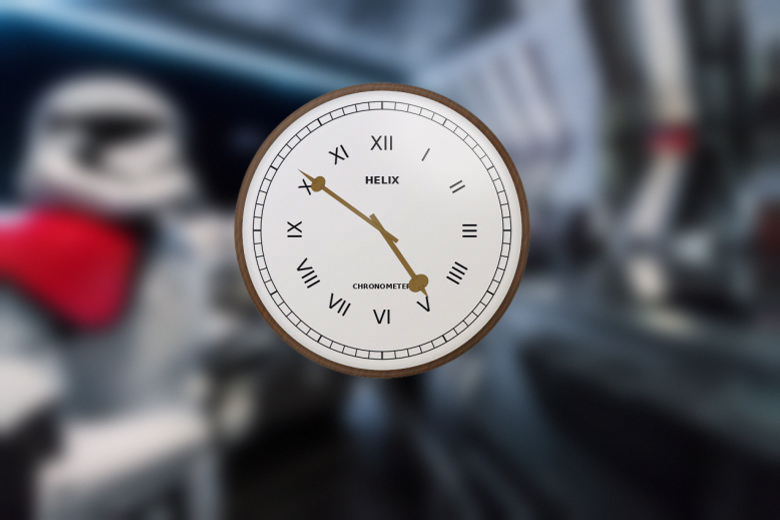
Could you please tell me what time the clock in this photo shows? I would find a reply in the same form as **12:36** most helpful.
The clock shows **4:51**
